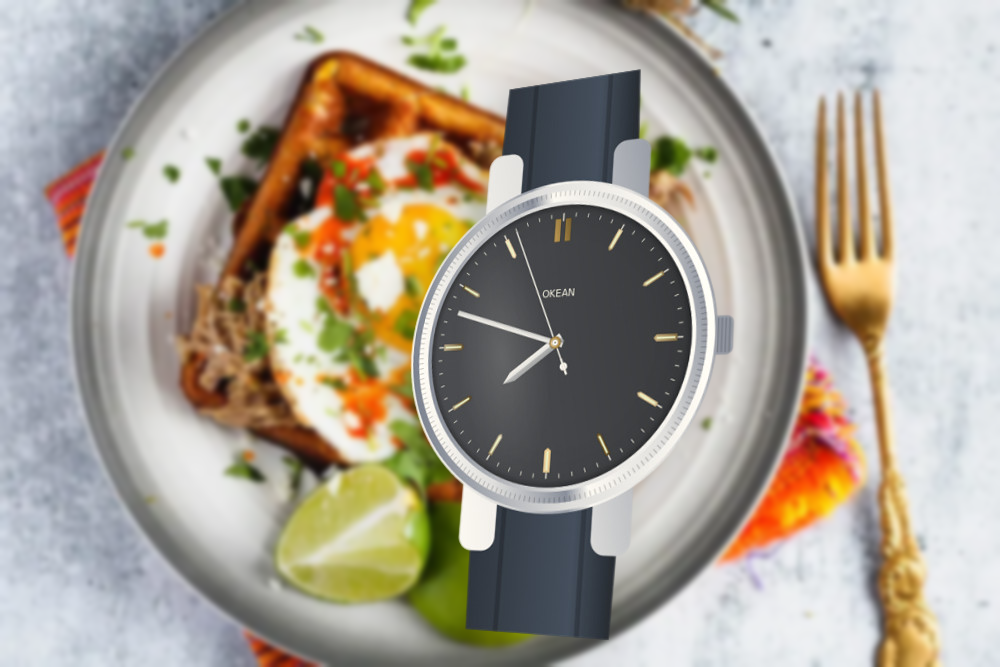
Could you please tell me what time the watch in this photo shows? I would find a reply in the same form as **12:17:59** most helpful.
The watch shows **7:47:56**
